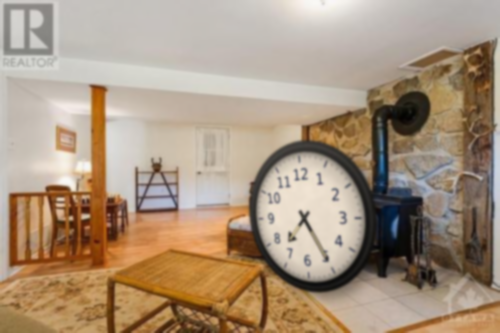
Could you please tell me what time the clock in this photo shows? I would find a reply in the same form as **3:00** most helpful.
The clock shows **7:25**
